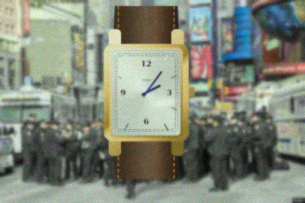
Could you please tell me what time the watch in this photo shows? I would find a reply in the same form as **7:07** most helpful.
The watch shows **2:06**
